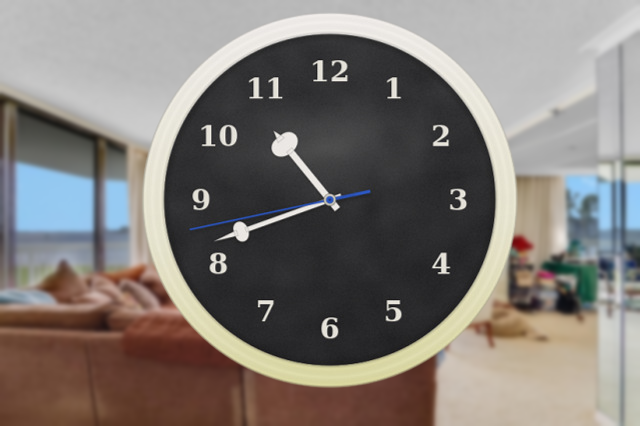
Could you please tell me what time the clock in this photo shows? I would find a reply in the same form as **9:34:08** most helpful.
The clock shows **10:41:43**
